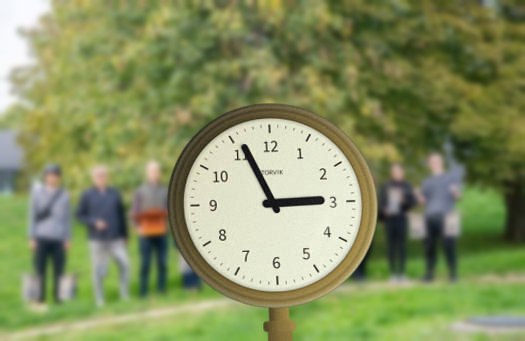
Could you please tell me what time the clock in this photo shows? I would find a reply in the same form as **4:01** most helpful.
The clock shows **2:56**
